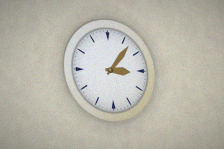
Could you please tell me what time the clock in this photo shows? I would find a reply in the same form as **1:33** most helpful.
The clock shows **3:07**
